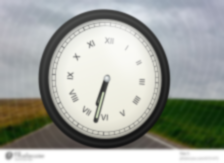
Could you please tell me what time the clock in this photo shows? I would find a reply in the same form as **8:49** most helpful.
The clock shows **6:32**
